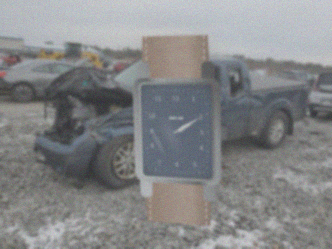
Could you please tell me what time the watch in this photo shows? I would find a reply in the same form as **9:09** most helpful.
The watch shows **2:10**
